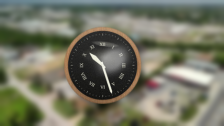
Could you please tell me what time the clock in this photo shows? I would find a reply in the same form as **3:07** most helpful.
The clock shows **10:27**
